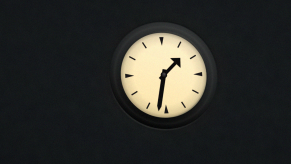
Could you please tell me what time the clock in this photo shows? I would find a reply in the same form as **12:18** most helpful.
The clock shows **1:32**
